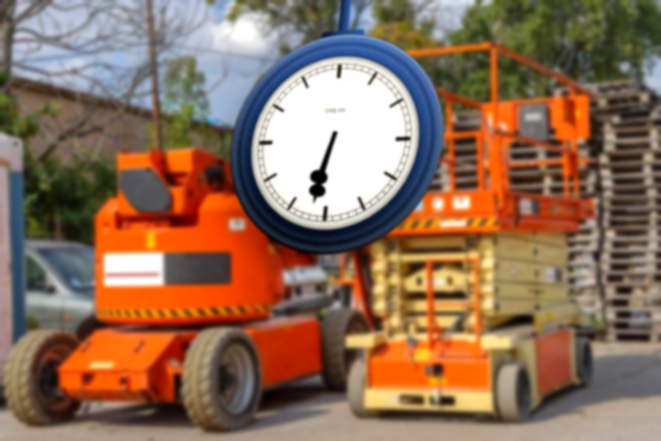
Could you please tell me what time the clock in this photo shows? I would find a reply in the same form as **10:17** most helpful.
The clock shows **6:32**
